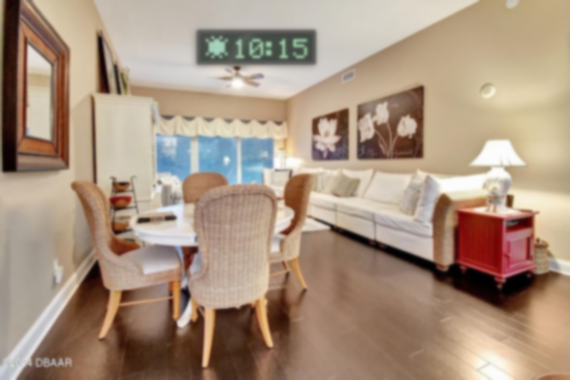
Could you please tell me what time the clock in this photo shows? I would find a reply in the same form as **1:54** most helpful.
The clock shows **10:15**
